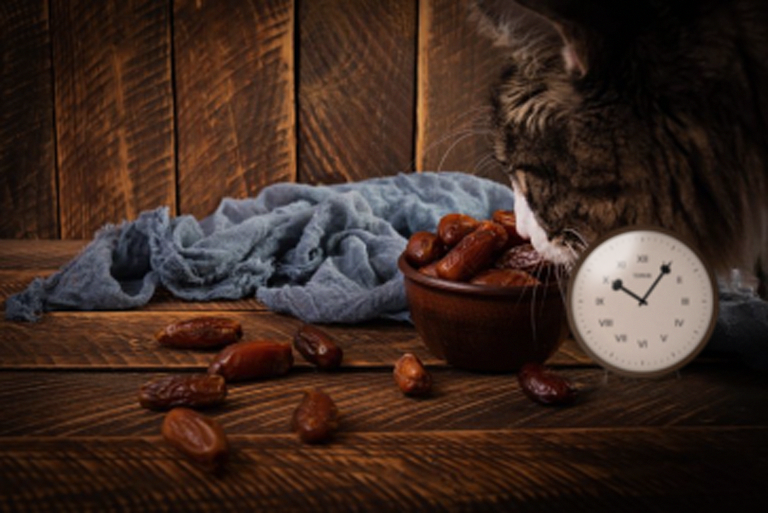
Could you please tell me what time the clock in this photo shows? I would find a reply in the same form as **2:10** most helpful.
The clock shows **10:06**
